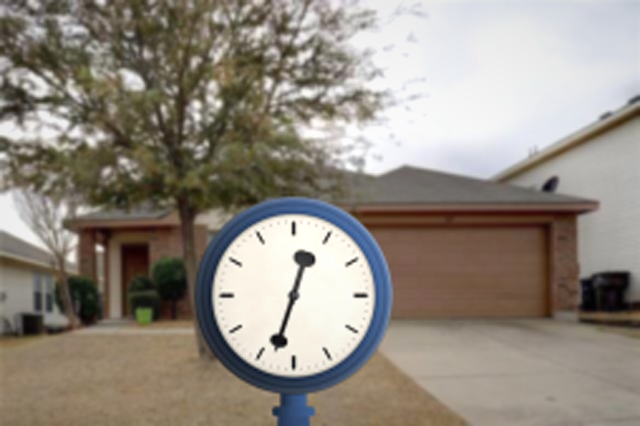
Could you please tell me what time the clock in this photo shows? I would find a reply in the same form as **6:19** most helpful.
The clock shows **12:33**
